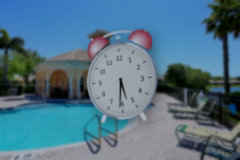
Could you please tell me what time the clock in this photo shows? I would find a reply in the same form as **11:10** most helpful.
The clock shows **5:31**
